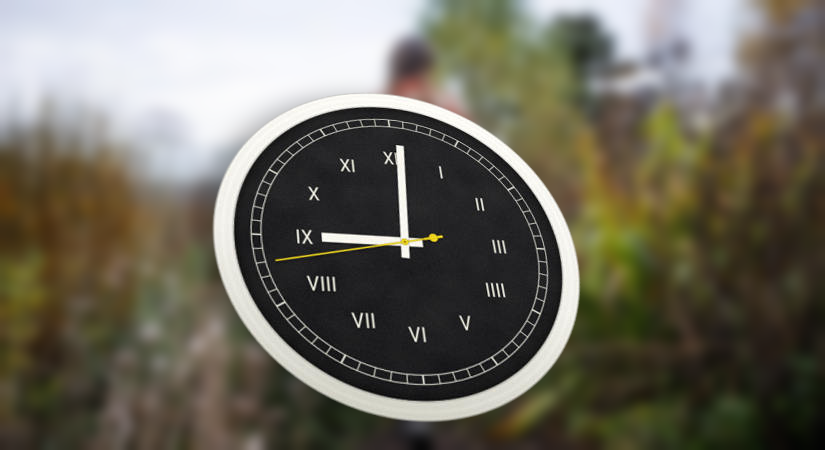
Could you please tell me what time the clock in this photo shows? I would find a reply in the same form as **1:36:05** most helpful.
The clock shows **9:00:43**
